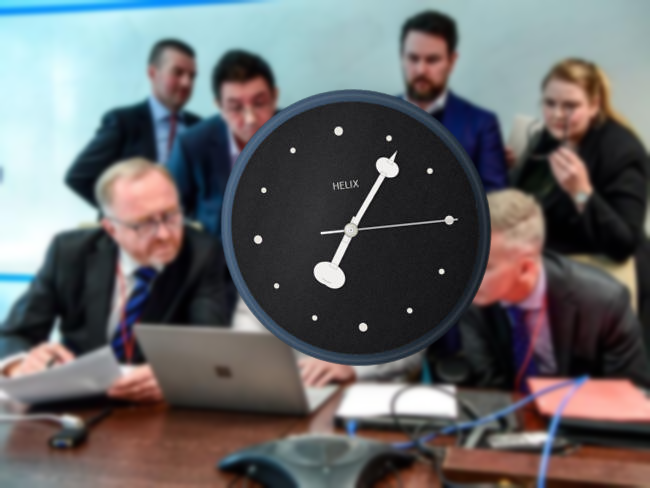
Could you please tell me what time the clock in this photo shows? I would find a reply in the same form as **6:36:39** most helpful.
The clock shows **7:06:15**
